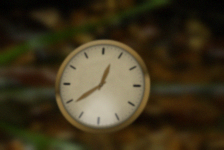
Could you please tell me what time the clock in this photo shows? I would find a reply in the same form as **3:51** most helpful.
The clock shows **12:39**
